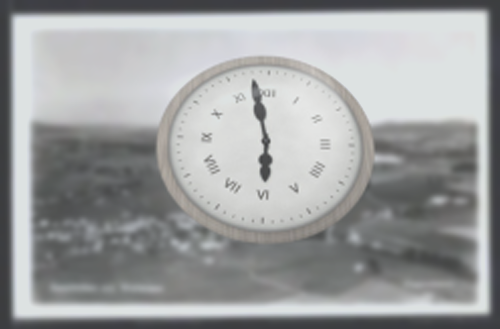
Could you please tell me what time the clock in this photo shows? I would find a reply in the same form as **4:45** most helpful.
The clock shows **5:58**
